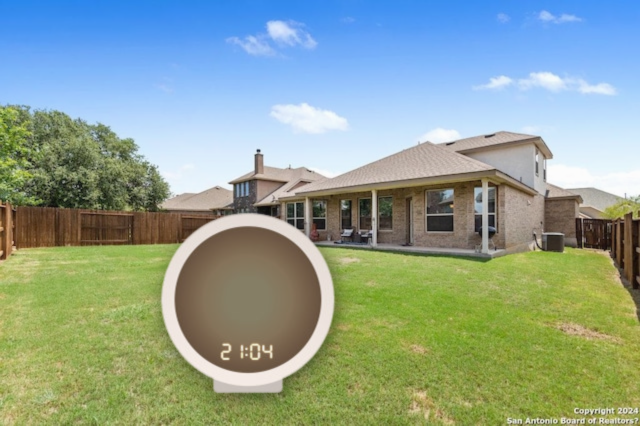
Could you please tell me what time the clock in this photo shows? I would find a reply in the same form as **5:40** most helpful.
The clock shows **21:04**
